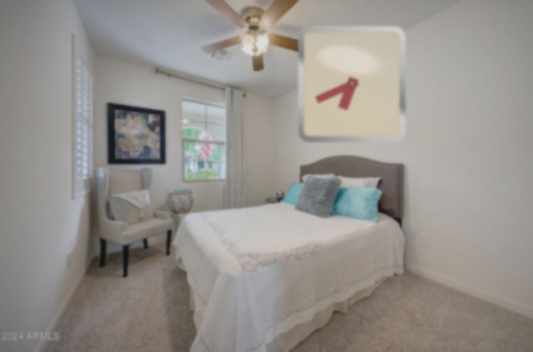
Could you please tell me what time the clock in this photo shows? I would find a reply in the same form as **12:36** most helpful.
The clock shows **6:41**
